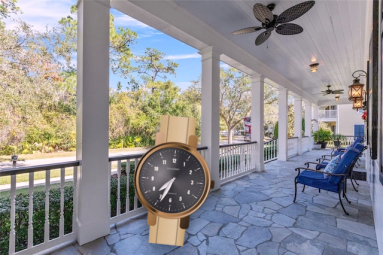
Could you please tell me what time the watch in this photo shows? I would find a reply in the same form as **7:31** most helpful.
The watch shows **7:34**
